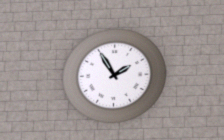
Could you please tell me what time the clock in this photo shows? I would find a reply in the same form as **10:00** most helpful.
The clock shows **1:55**
